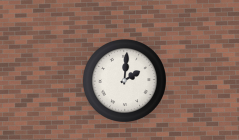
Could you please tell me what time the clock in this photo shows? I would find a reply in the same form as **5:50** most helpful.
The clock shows **2:01**
